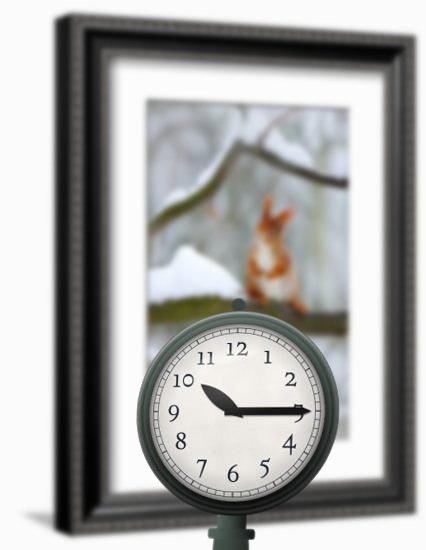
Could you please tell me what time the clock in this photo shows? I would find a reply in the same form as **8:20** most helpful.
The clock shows **10:15**
